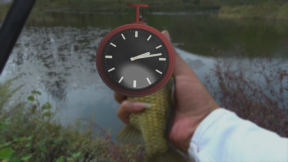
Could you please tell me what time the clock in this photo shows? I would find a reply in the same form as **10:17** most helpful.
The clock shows **2:13**
